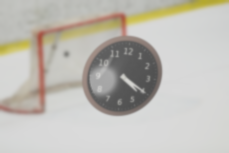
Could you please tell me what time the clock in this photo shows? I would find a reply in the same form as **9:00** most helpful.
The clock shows **4:20**
